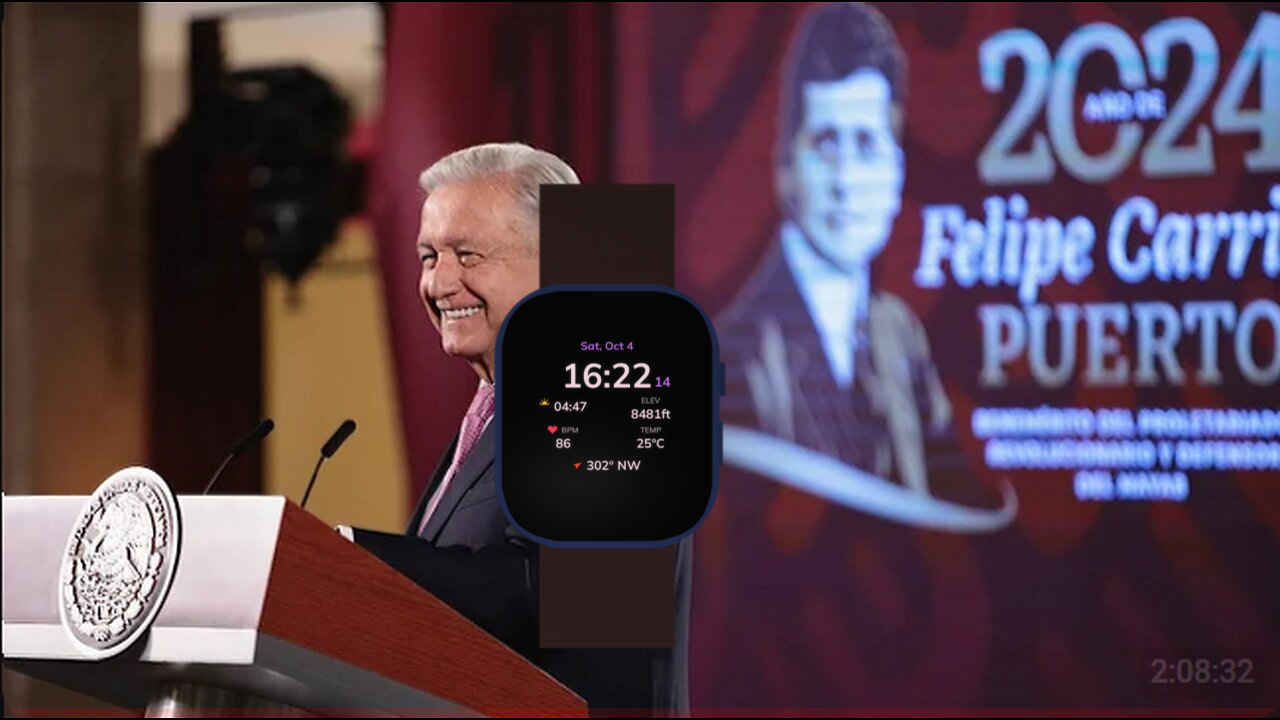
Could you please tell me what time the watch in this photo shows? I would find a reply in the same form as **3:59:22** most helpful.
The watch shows **16:22:14**
